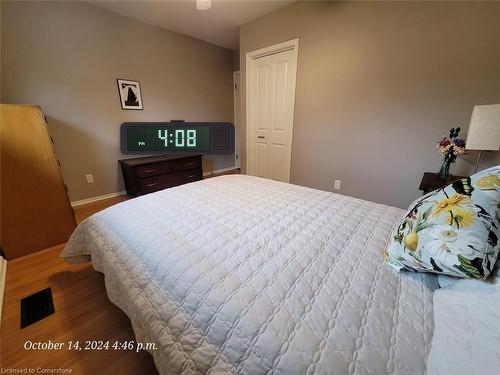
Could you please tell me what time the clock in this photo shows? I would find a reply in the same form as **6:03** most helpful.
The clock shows **4:08**
